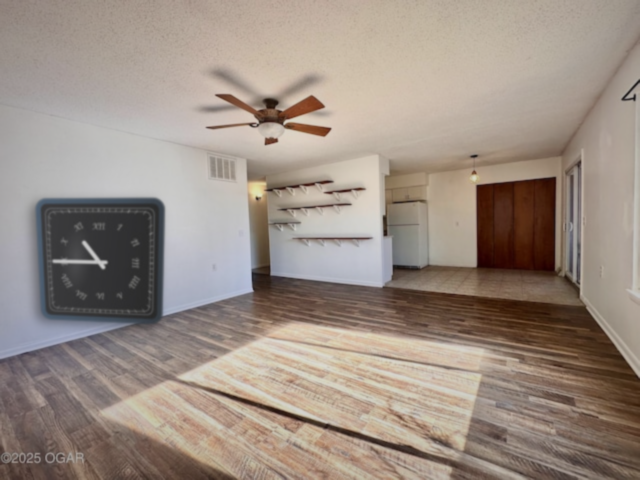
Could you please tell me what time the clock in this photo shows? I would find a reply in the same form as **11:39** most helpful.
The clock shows **10:45**
